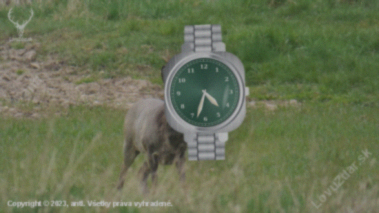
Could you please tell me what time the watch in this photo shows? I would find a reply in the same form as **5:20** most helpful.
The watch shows **4:33**
